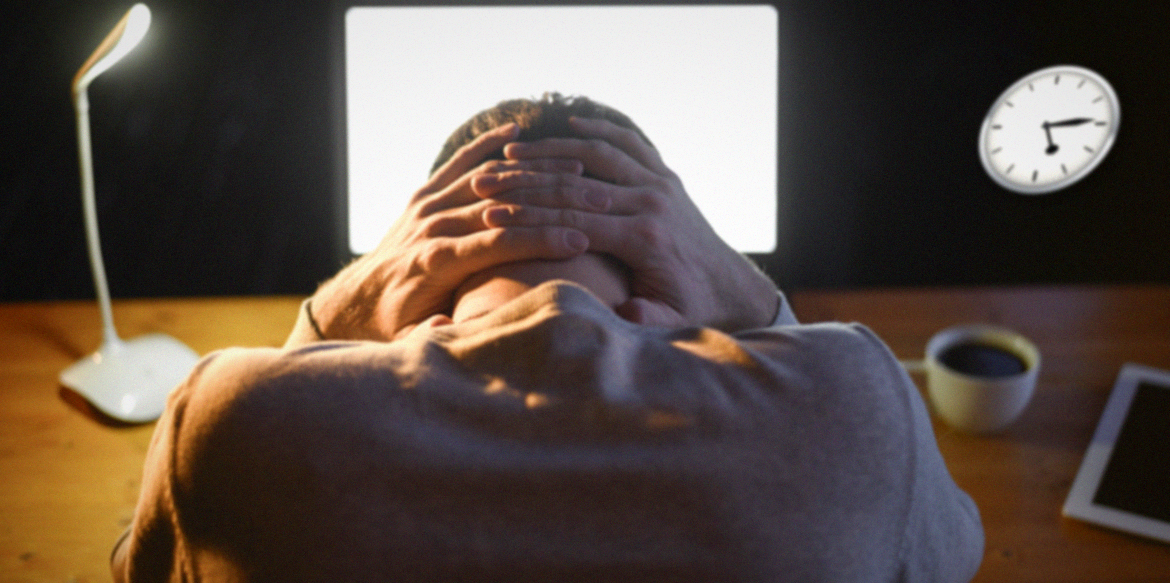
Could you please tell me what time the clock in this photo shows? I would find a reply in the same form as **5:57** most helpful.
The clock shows **5:14**
